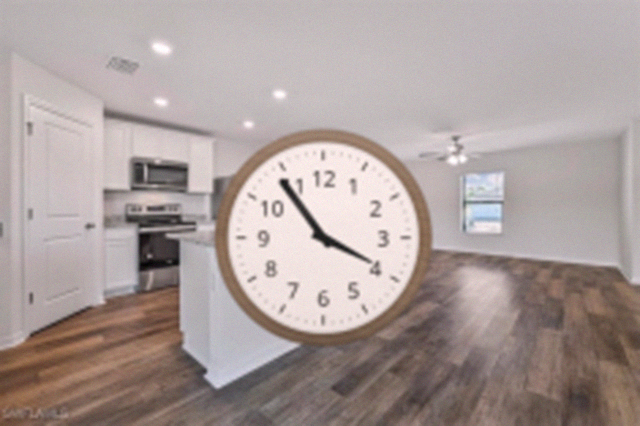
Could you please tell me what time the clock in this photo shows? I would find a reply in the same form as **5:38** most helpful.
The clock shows **3:54**
